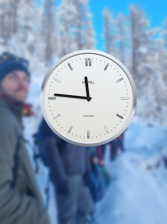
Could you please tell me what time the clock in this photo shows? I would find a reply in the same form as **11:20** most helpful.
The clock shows **11:46**
